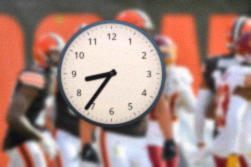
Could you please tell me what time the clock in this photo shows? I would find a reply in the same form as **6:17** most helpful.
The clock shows **8:36**
